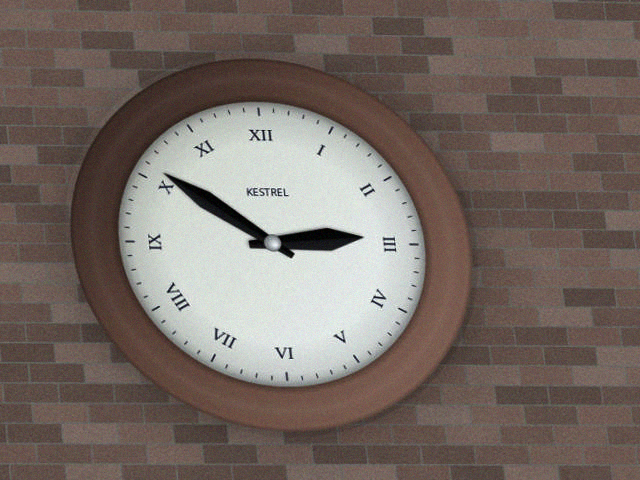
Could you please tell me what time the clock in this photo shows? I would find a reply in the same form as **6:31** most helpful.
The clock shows **2:51**
